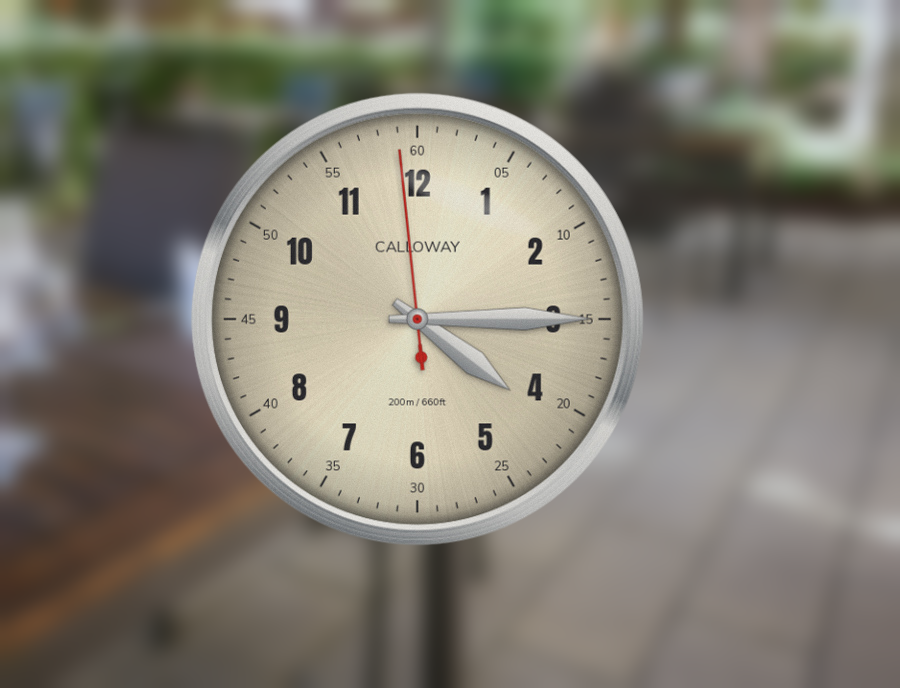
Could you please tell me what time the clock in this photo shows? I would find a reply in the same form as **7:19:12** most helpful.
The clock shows **4:14:59**
